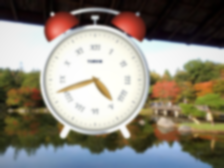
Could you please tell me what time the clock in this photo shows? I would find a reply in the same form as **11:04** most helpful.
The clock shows **4:42**
